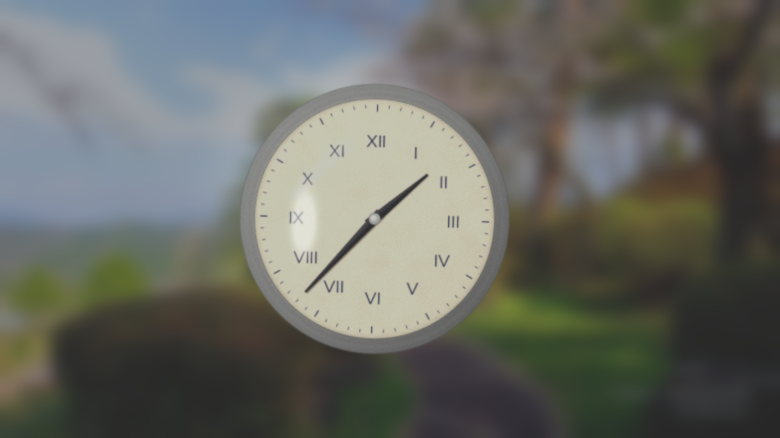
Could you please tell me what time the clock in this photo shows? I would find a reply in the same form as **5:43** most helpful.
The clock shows **1:37**
